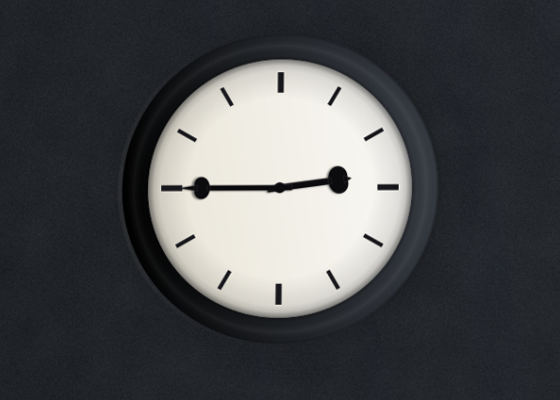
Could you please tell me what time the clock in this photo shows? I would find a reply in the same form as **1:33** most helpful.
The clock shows **2:45**
